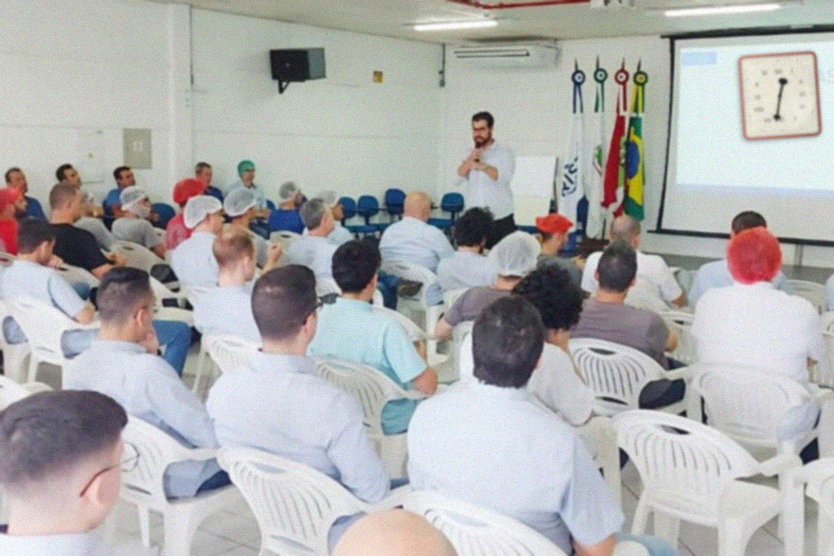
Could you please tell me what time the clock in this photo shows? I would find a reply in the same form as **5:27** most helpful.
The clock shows **12:32**
